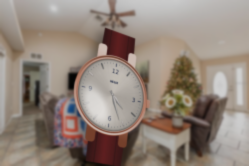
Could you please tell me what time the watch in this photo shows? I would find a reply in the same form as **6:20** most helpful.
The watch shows **4:26**
